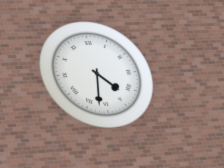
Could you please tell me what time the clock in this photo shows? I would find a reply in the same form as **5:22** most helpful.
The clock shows **4:32**
